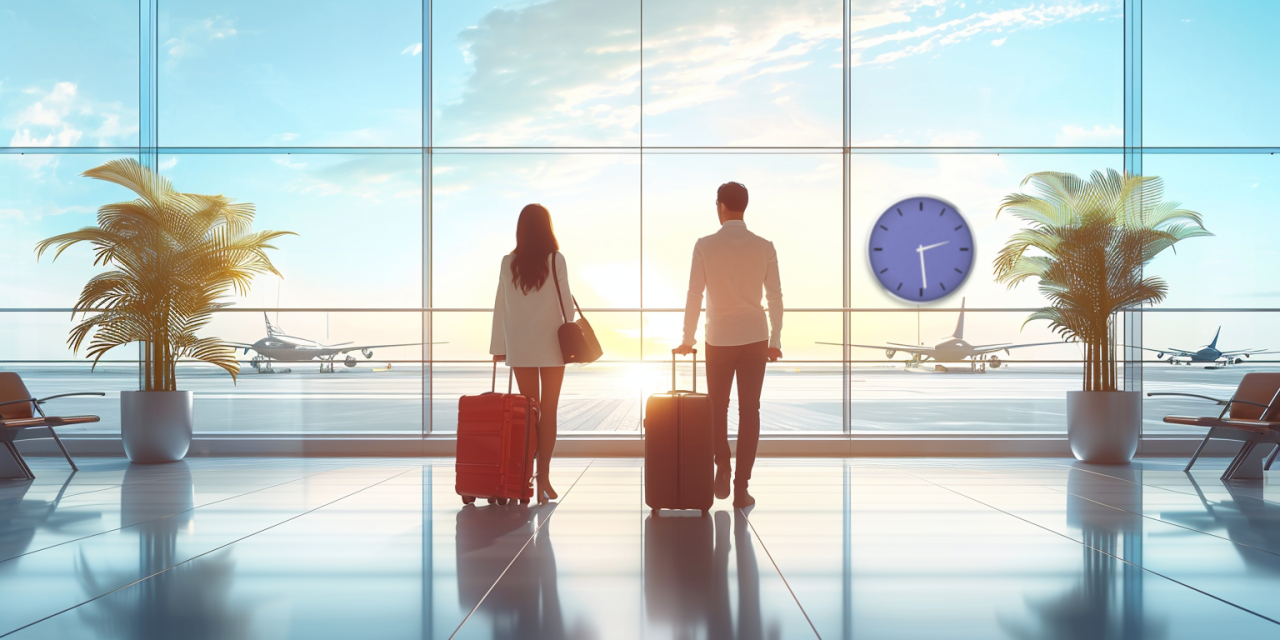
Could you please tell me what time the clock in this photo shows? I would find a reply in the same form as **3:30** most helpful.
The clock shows **2:29**
